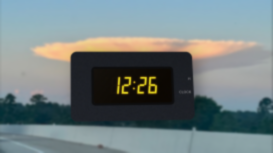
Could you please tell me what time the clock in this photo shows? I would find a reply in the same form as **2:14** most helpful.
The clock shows **12:26**
